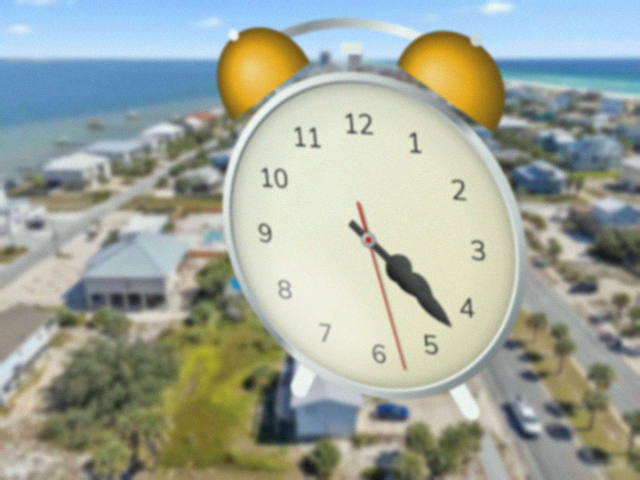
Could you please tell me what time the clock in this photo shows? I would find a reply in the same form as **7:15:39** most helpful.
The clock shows **4:22:28**
